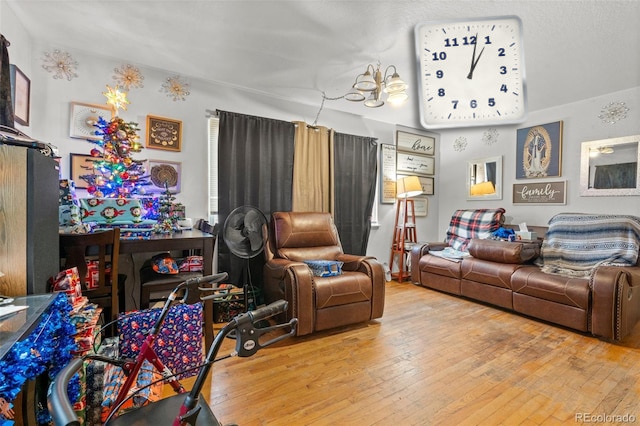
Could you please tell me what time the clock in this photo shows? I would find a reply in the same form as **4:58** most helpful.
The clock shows **1:02**
